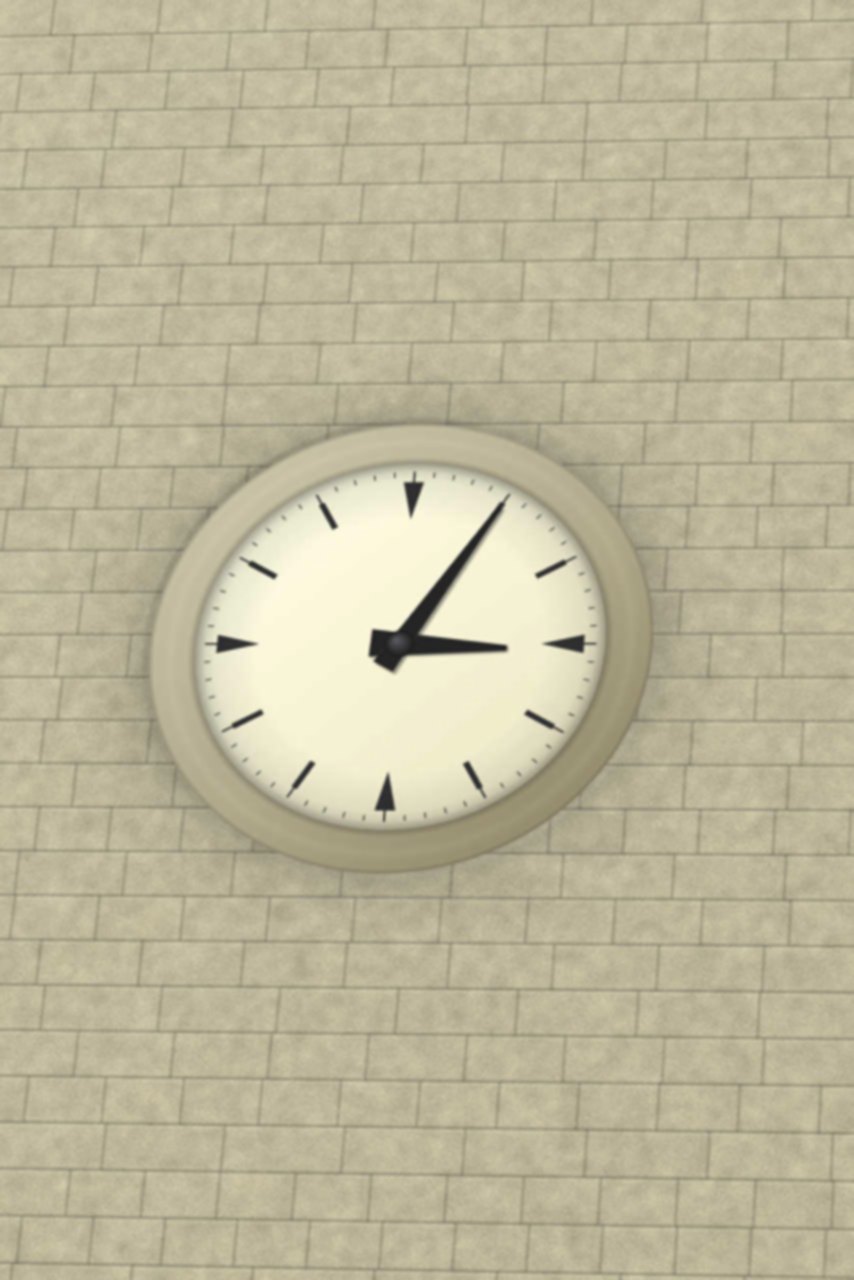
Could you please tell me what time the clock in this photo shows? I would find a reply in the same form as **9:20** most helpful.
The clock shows **3:05**
